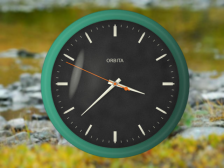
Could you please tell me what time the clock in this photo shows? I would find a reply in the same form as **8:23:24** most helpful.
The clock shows **3:37:49**
